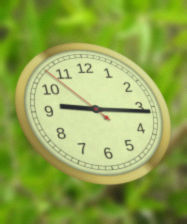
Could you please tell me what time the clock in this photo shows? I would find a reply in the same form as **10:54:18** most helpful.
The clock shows **9:15:53**
